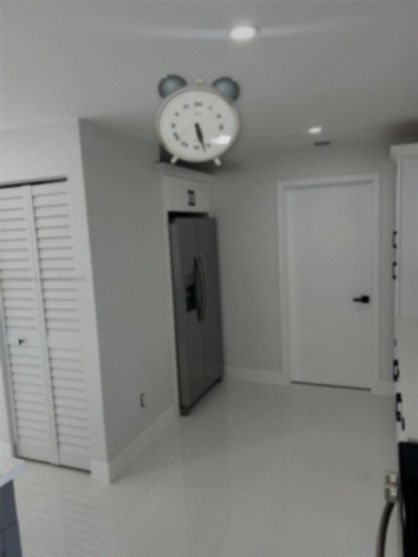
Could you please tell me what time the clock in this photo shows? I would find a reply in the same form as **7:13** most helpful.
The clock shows **5:27**
